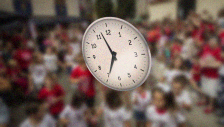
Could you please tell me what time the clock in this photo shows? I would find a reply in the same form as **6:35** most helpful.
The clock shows **6:57**
